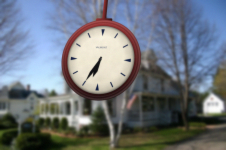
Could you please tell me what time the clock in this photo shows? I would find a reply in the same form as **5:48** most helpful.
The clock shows **6:35**
